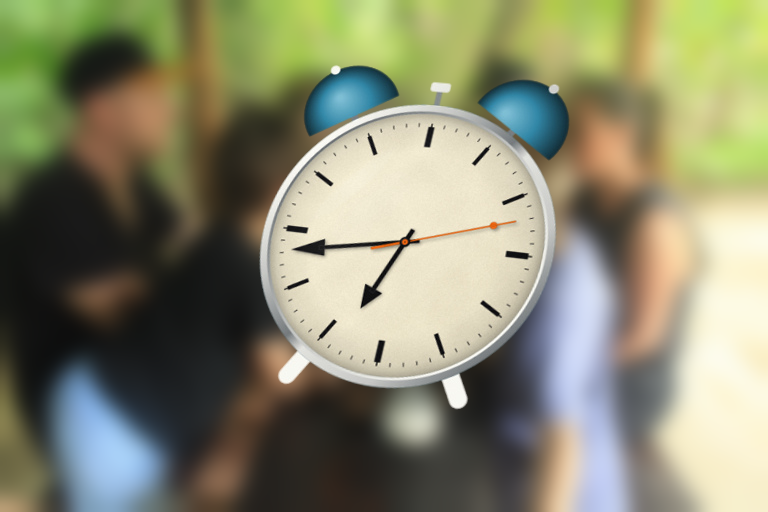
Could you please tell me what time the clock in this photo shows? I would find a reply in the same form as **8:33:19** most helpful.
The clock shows **6:43:12**
